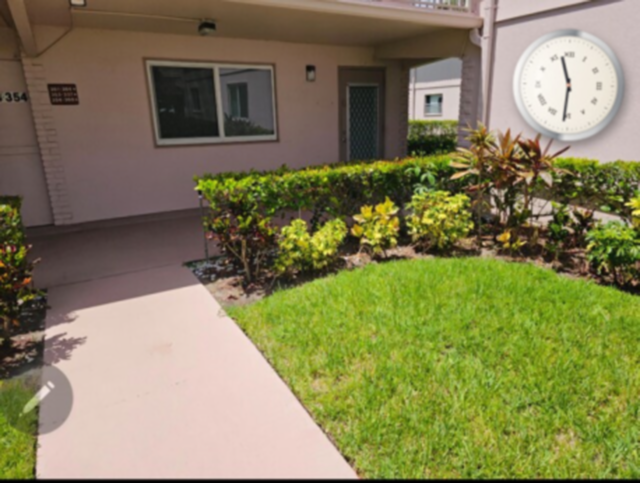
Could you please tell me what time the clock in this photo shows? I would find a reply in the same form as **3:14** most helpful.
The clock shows **11:31**
